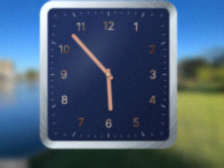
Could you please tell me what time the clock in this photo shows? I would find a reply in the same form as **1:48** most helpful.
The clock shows **5:53**
